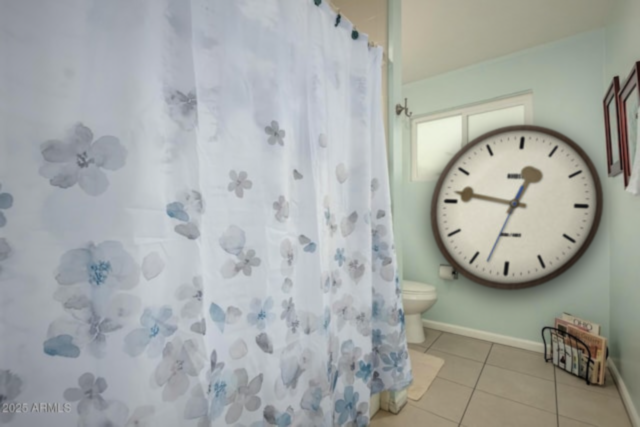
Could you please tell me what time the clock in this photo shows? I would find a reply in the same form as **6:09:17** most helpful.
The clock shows **12:46:33**
